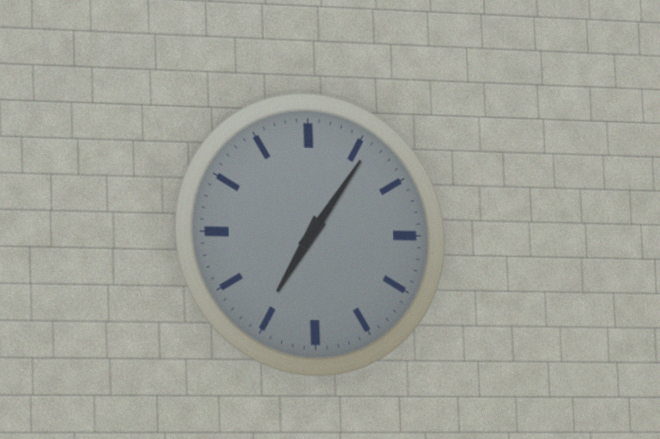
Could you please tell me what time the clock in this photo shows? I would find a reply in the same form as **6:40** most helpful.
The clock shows **7:06**
